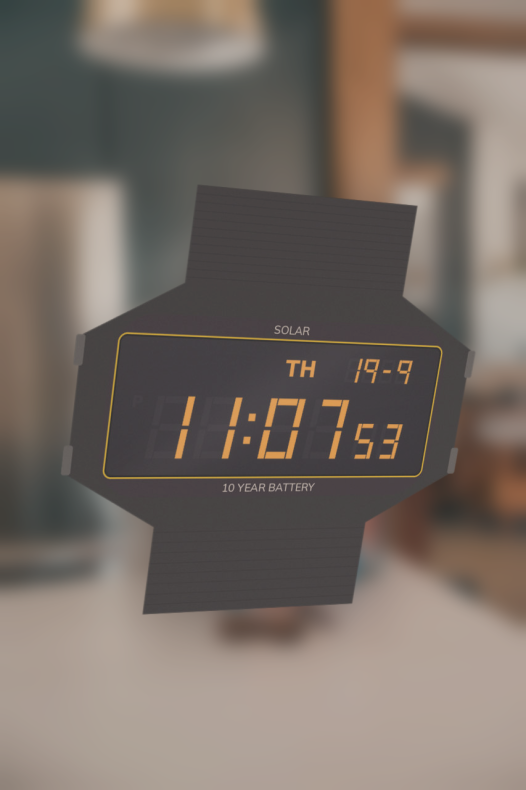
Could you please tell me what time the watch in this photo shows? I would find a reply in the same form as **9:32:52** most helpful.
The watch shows **11:07:53**
